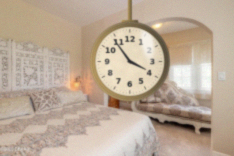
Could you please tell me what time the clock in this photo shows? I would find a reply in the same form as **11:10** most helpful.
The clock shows **3:54**
